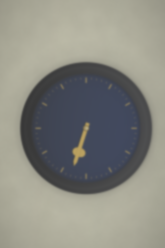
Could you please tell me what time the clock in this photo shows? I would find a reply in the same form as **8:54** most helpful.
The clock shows **6:33**
